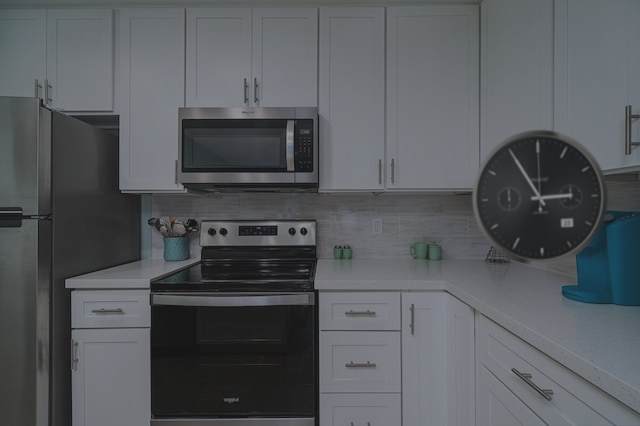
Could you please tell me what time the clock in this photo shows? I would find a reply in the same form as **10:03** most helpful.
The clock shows **2:55**
